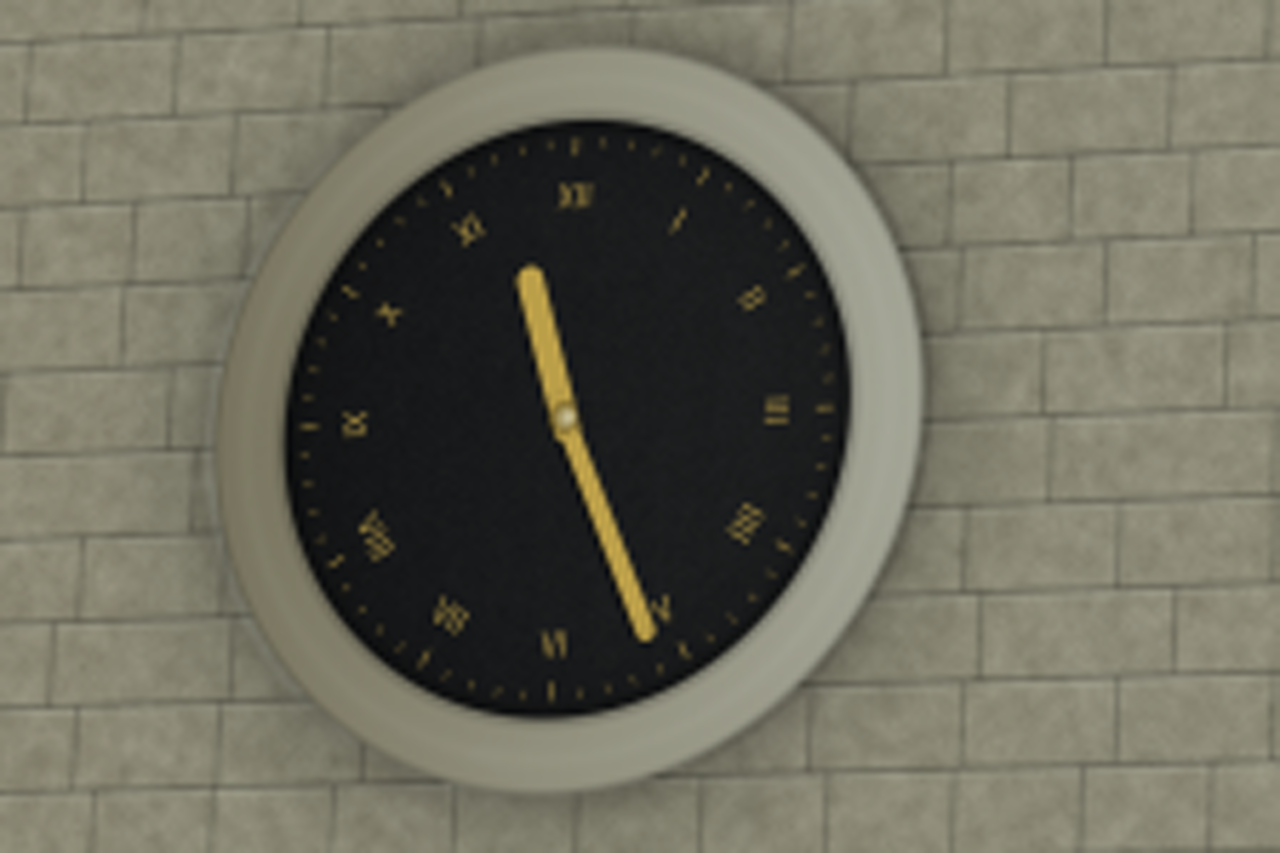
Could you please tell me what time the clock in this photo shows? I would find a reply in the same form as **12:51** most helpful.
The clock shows **11:26**
